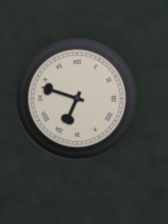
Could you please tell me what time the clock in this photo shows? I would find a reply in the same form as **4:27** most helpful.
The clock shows **6:48**
